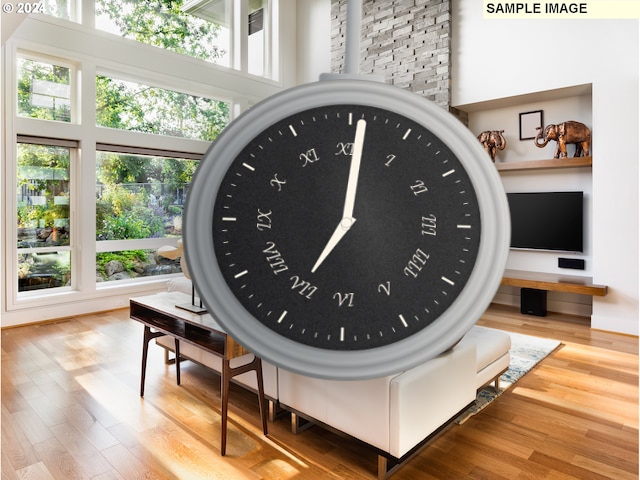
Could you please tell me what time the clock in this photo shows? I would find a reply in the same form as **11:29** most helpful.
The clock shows **7:01**
